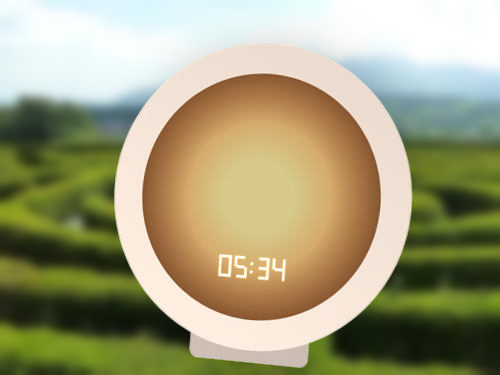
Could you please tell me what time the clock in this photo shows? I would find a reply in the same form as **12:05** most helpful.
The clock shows **5:34**
